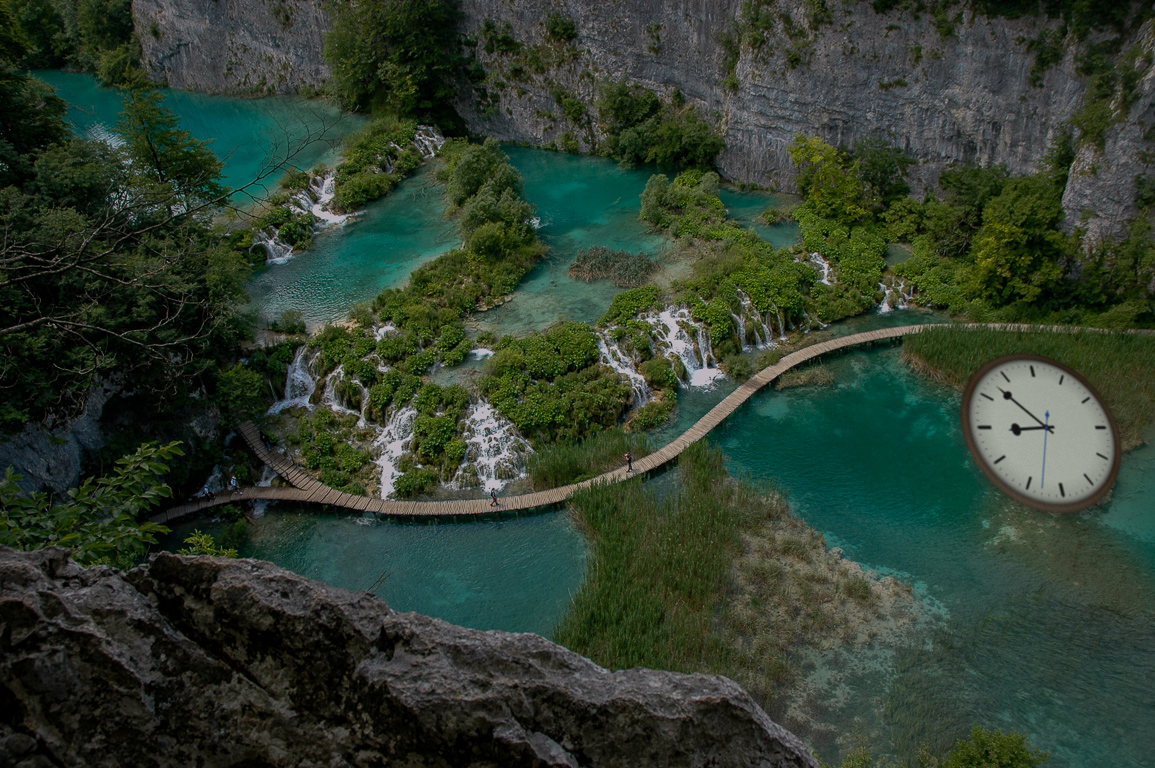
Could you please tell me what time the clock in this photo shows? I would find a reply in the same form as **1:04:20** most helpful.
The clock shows **8:52:33**
